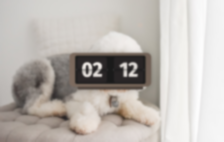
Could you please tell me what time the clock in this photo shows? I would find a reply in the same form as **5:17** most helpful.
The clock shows **2:12**
